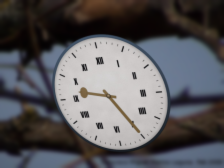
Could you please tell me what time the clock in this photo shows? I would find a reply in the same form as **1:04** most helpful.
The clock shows **9:25**
